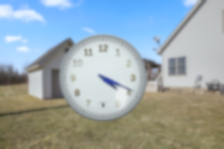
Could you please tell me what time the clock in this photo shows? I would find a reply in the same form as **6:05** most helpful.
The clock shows **4:19**
